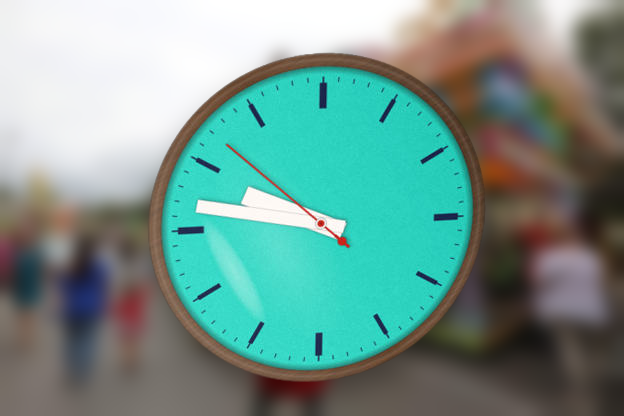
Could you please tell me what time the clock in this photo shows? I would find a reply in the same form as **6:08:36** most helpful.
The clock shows **9:46:52**
